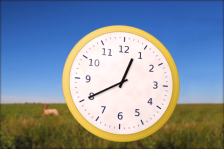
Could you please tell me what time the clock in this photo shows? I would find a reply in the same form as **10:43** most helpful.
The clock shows **12:40**
